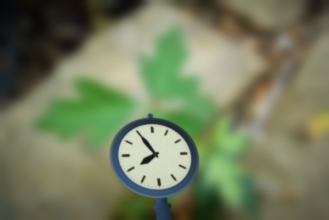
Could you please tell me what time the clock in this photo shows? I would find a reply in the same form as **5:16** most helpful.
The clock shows **7:55**
